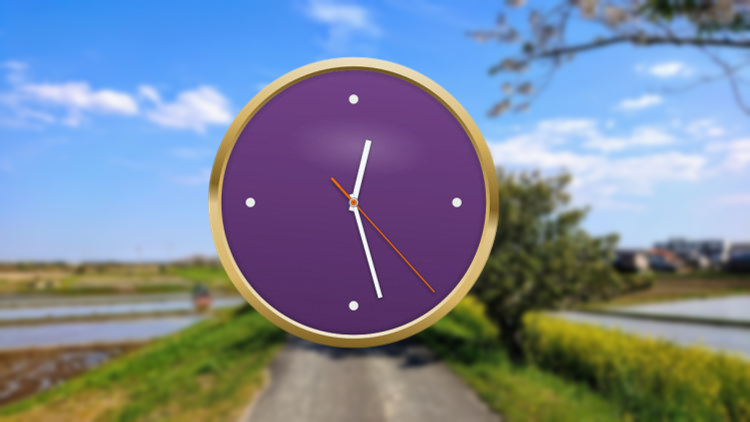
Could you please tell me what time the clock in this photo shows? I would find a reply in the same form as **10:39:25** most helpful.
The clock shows **12:27:23**
